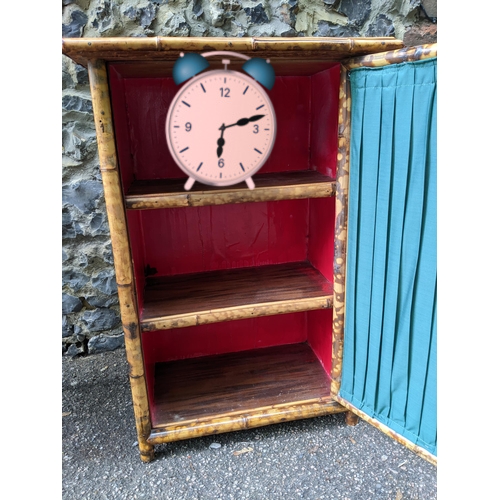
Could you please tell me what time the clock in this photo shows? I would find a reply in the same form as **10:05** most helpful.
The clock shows **6:12**
